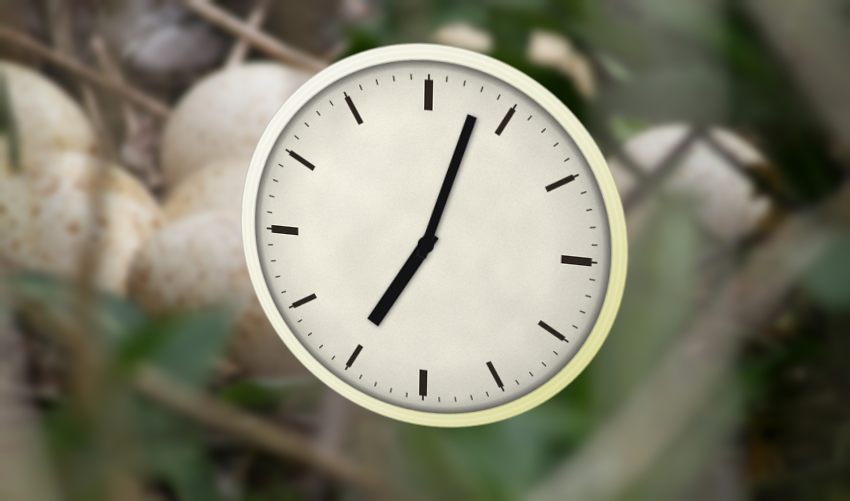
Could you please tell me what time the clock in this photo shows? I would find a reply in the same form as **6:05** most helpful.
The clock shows **7:03**
